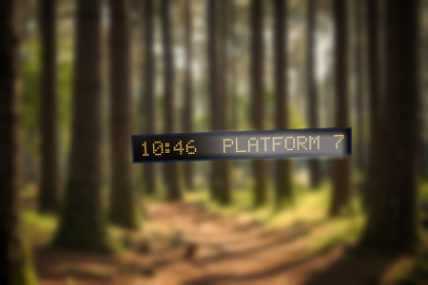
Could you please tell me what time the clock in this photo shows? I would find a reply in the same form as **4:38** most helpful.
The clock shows **10:46**
